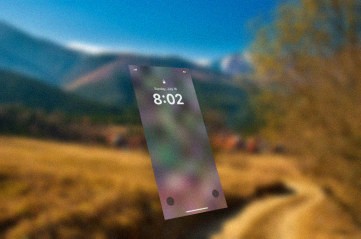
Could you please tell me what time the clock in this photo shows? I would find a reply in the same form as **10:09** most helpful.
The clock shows **8:02**
